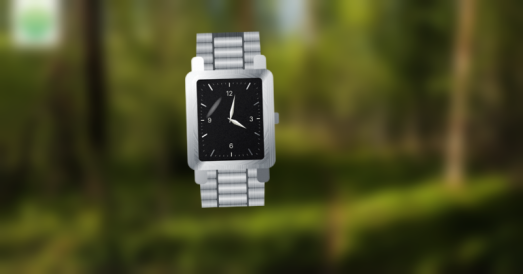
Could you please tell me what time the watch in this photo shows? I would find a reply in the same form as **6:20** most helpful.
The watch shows **4:02**
